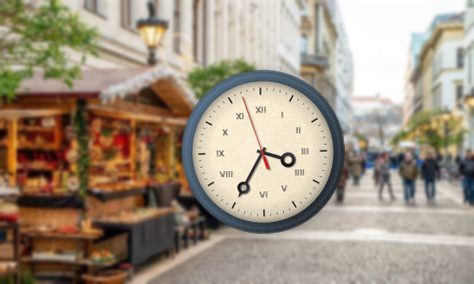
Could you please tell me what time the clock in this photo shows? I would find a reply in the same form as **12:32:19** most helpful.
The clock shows **3:34:57**
